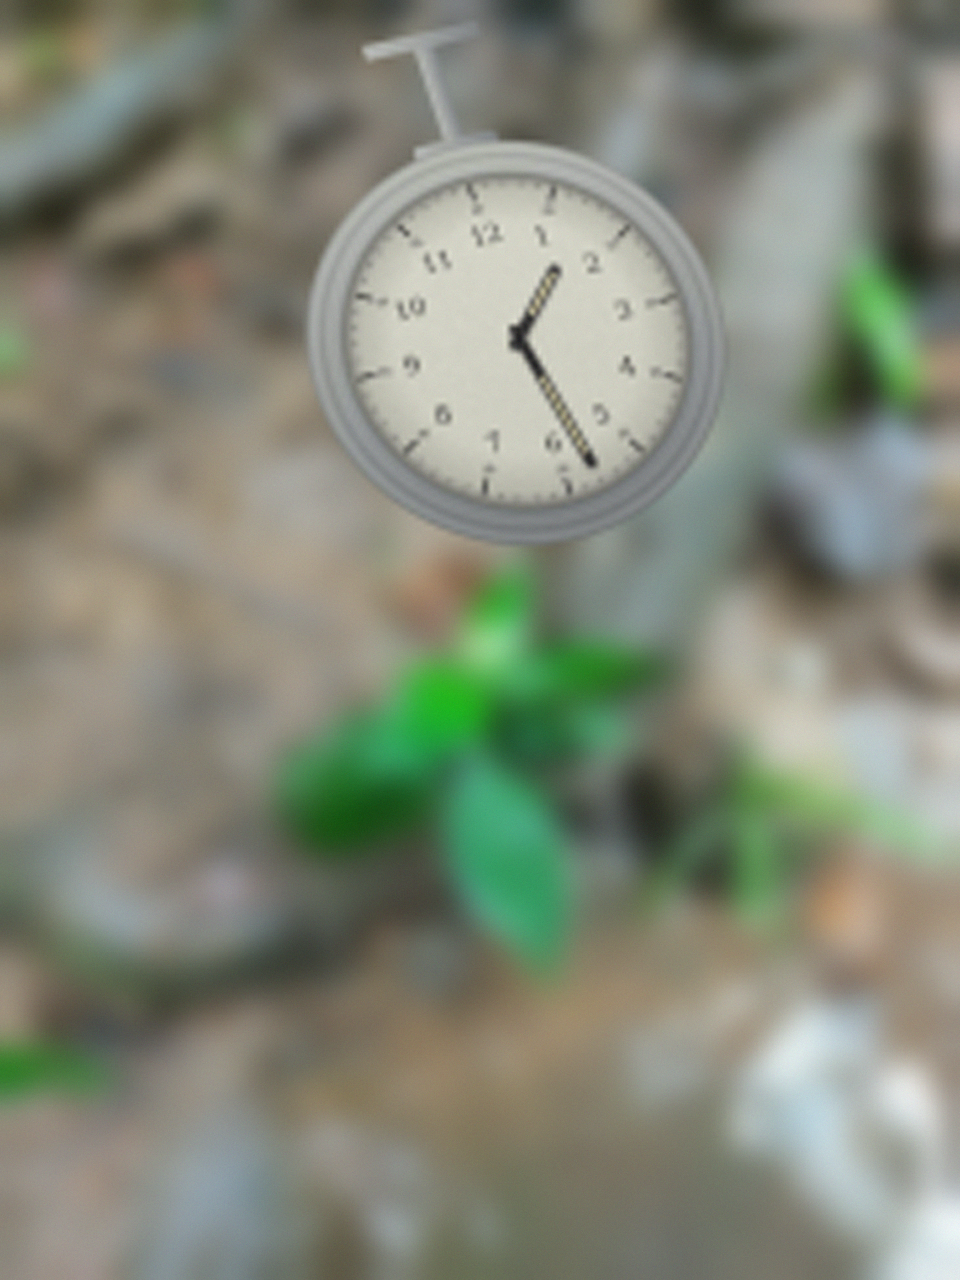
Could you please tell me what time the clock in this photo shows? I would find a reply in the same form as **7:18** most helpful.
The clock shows **1:28**
